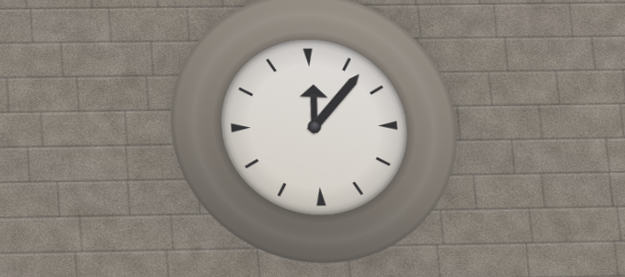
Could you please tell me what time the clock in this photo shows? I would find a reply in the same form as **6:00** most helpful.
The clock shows **12:07**
